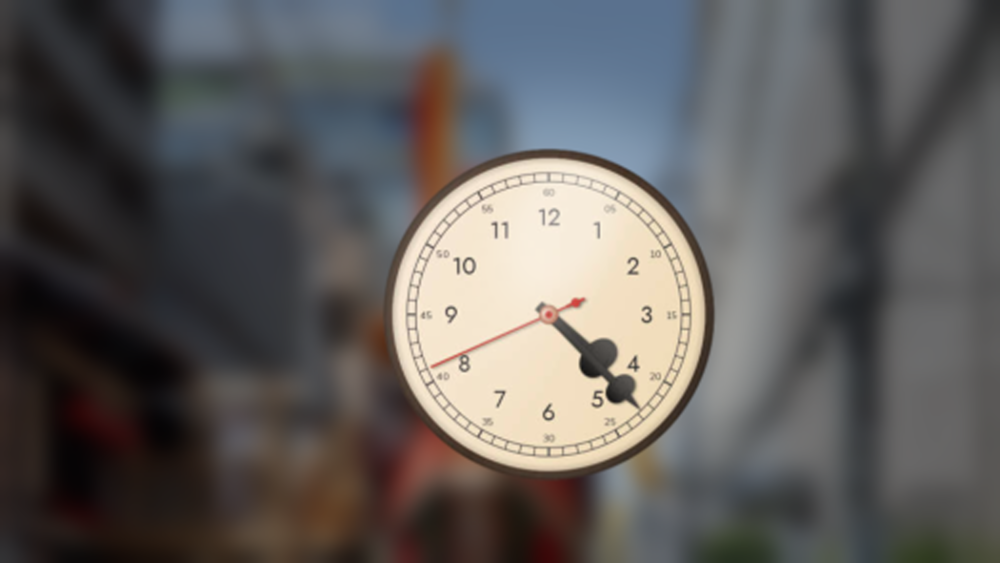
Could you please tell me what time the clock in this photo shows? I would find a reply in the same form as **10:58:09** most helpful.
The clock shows **4:22:41**
